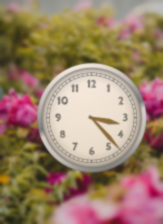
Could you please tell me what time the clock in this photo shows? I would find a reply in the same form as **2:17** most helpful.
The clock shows **3:23**
